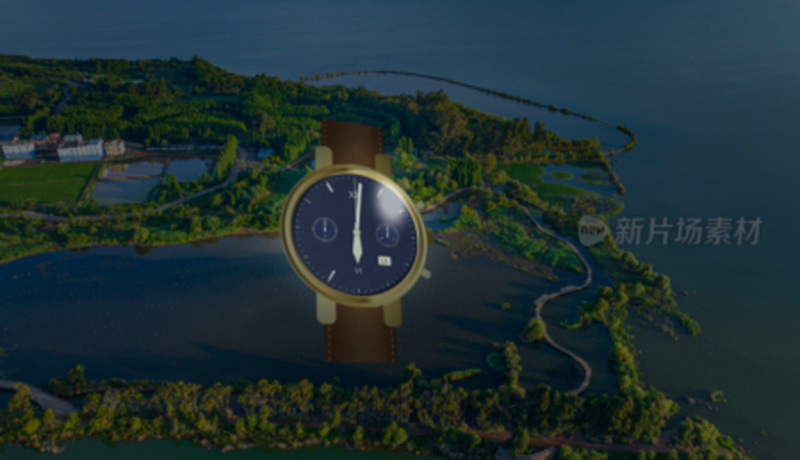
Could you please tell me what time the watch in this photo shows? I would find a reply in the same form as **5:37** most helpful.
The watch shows **6:01**
